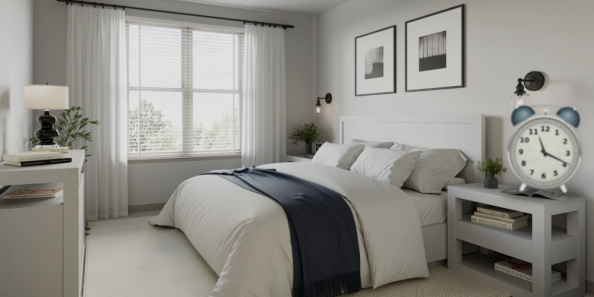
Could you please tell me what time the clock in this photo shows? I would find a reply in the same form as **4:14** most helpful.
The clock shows **11:19**
